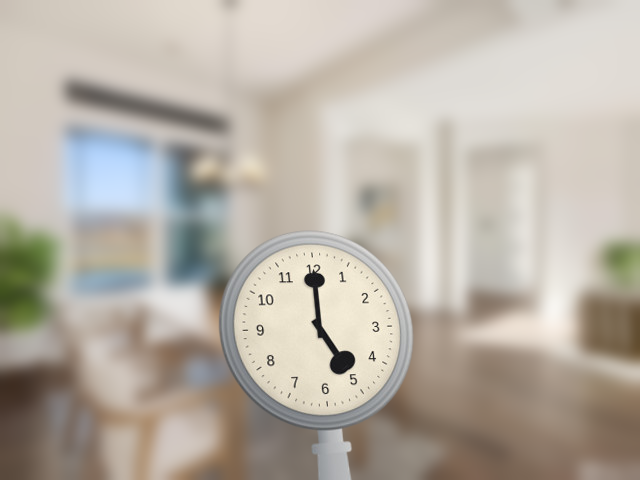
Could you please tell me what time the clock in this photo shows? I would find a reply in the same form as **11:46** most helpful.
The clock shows **5:00**
